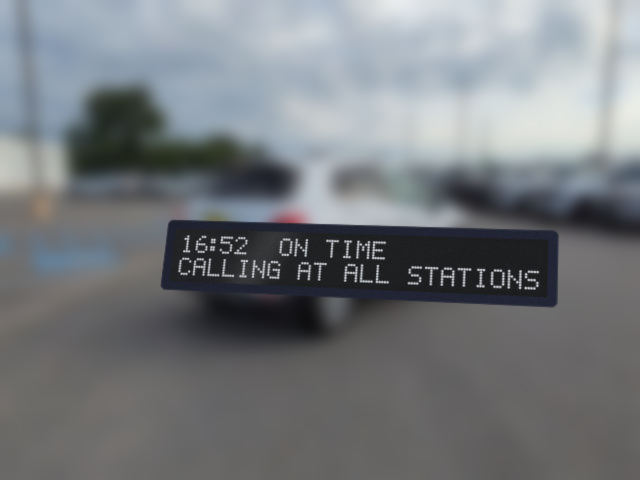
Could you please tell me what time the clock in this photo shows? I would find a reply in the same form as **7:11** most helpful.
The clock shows **16:52**
